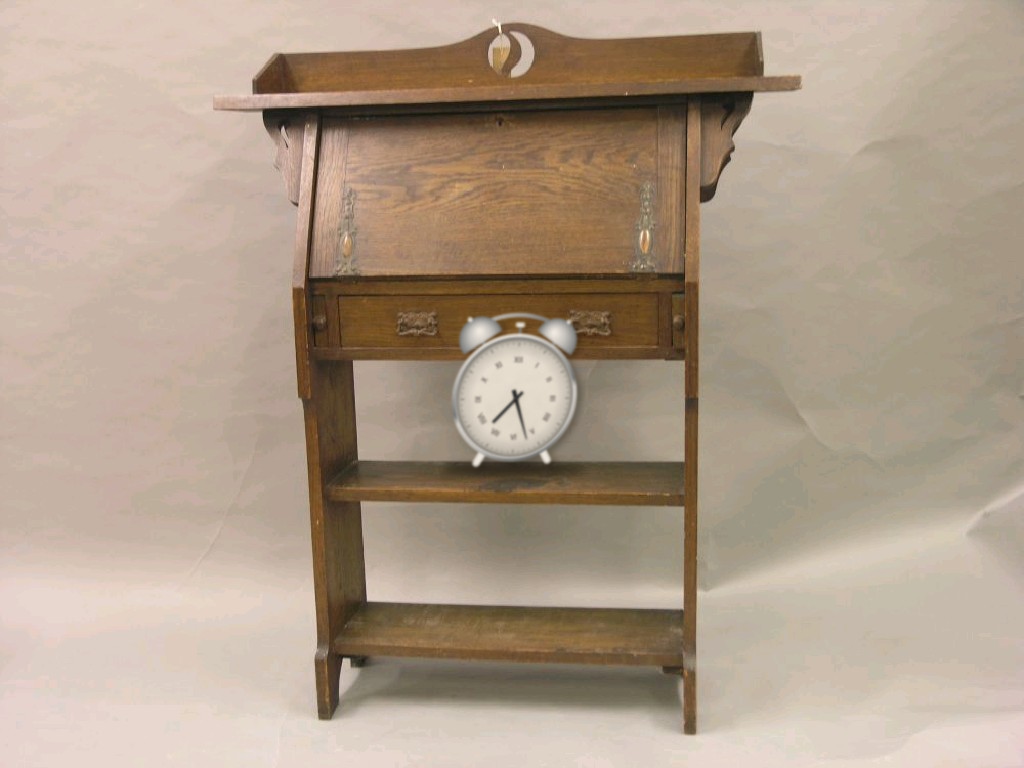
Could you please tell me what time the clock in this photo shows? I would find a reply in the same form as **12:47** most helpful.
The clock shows **7:27**
